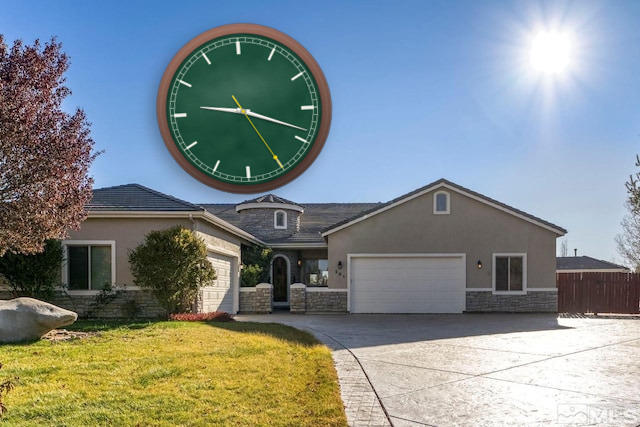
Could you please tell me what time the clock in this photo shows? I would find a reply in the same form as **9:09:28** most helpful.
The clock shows **9:18:25**
